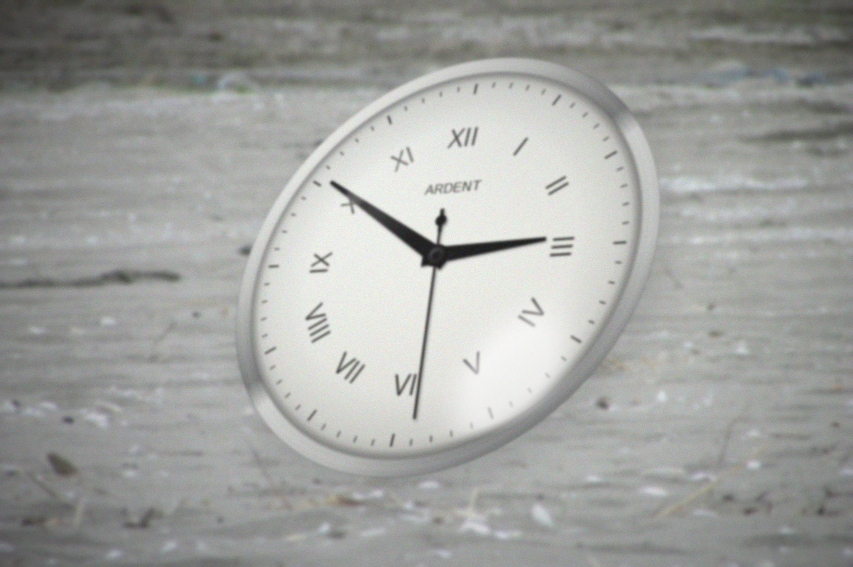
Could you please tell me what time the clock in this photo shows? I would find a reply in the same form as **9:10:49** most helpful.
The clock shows **2:50:29**
